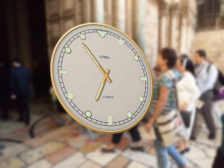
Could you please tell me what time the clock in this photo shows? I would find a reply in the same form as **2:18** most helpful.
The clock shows **6:54**
